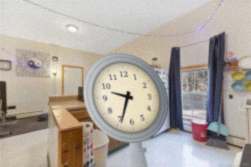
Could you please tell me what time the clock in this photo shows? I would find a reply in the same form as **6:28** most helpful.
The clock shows **9:34**
